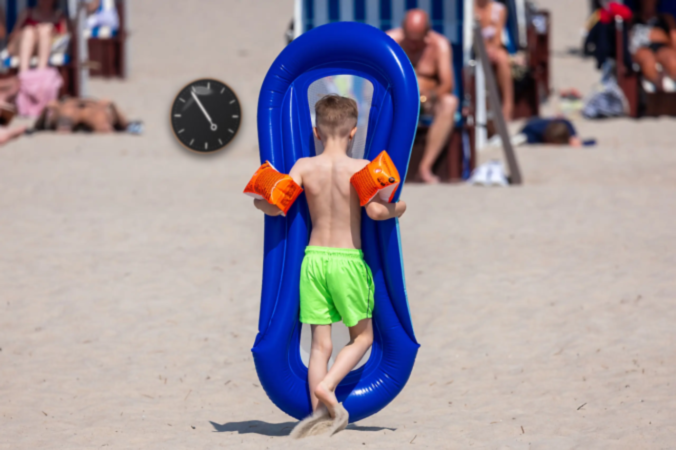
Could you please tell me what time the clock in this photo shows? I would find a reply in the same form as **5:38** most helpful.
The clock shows **4:54**
